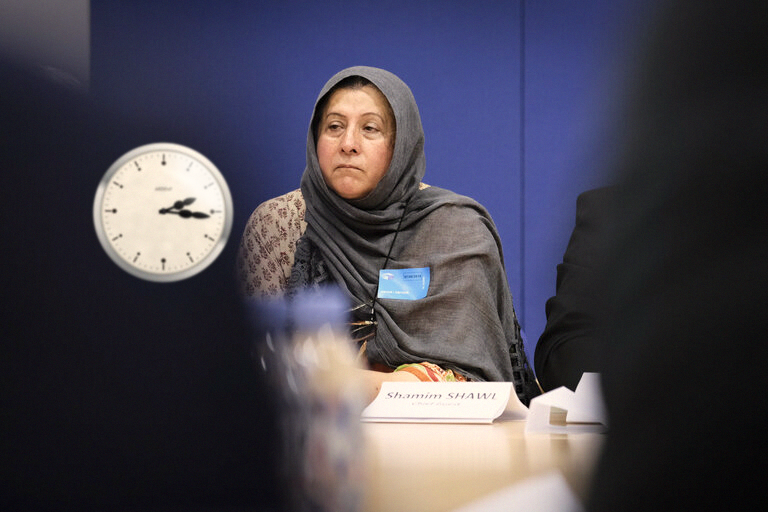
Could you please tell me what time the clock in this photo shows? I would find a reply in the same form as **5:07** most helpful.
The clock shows **2:16**
